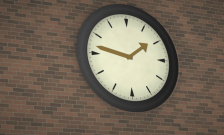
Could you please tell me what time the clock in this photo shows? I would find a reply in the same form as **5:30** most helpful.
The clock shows **1:47**
